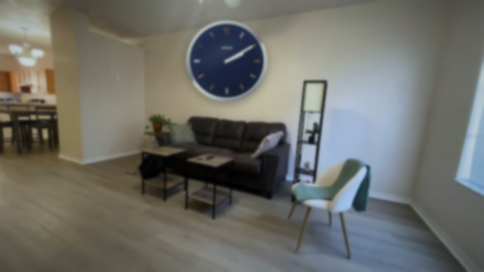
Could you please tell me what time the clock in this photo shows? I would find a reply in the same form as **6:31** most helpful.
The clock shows **2:10**
